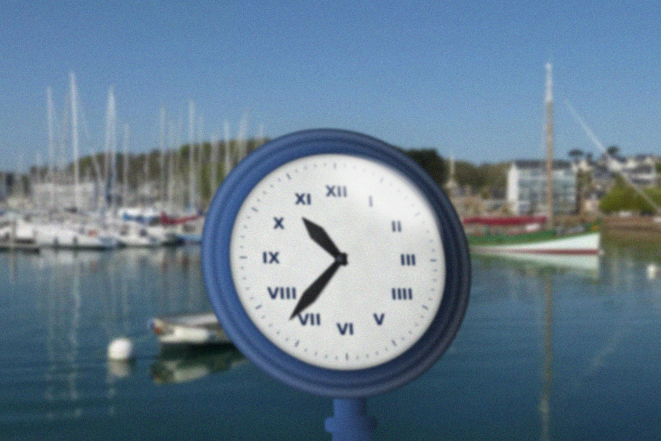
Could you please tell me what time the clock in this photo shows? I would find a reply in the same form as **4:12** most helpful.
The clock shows **10:37**
